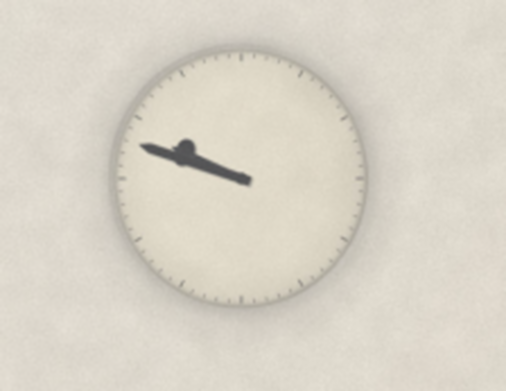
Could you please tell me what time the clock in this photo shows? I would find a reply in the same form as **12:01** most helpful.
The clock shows **9:48**
